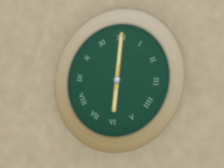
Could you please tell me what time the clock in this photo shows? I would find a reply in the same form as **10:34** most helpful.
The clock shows **6:00**
